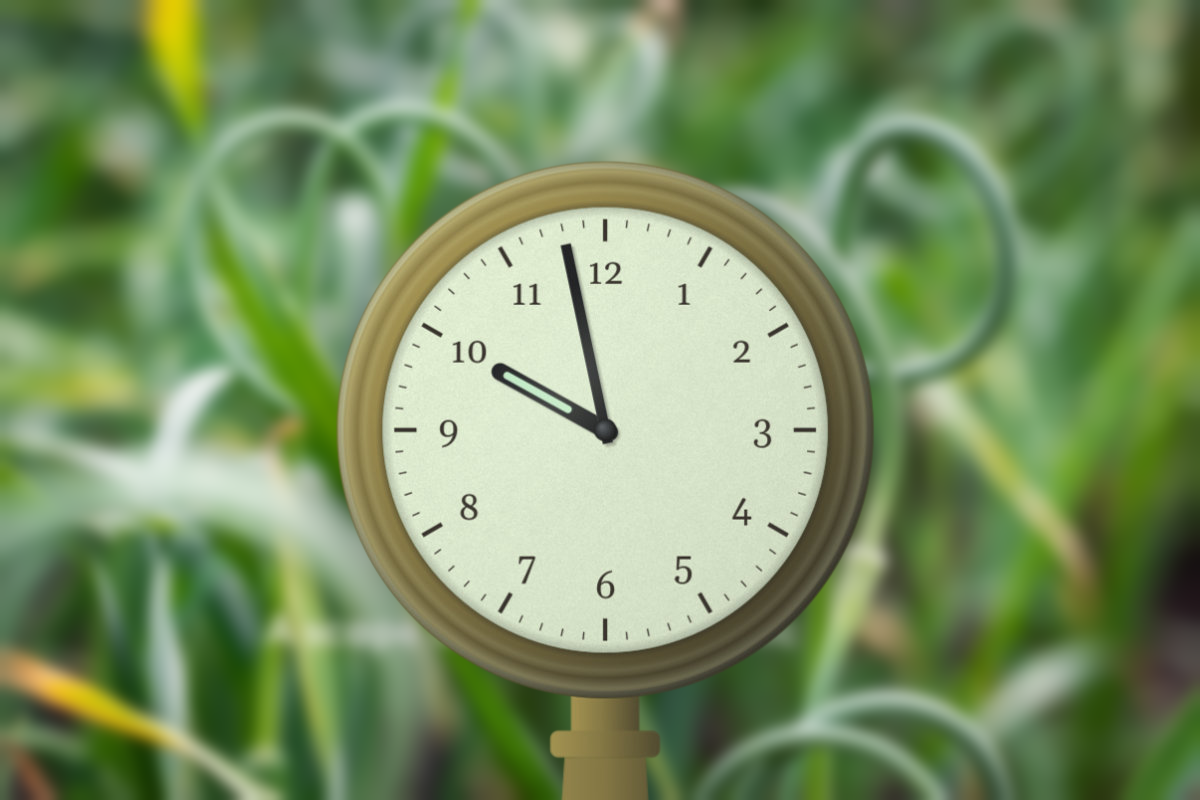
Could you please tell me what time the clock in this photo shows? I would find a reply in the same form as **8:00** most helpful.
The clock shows **9:58**
